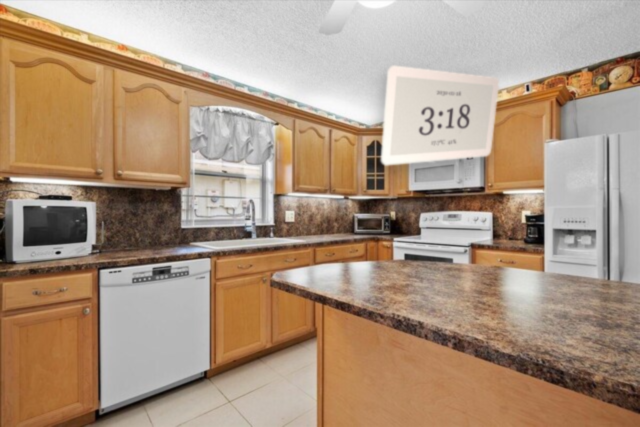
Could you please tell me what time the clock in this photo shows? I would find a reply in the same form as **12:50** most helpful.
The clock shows **3:18**
